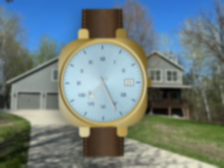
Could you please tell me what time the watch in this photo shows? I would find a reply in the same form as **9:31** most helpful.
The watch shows **7:26**
